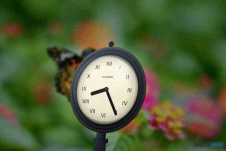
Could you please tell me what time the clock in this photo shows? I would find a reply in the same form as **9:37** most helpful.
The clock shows **8:25**
